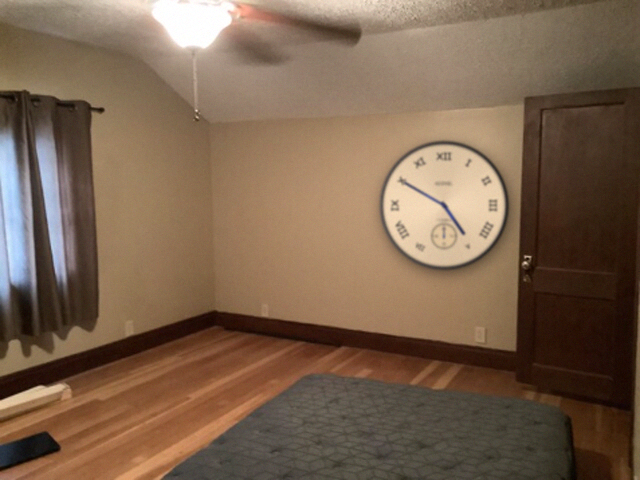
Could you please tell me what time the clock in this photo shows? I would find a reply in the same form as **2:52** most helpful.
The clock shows **4:50**
